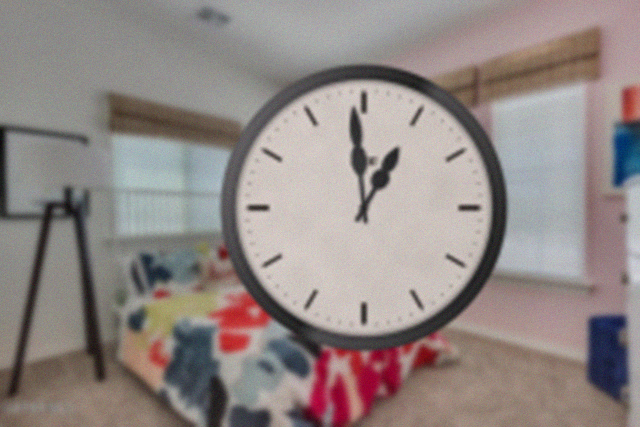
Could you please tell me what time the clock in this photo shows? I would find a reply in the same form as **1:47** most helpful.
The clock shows **12:59**
